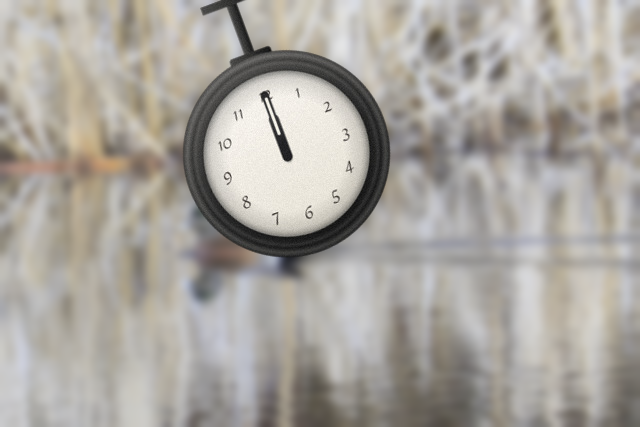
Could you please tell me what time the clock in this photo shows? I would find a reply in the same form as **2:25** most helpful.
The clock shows **12:00**
